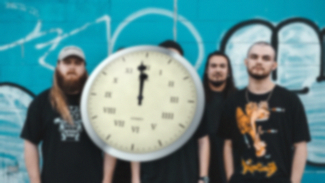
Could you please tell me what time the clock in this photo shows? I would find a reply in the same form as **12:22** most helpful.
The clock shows **11:59**
